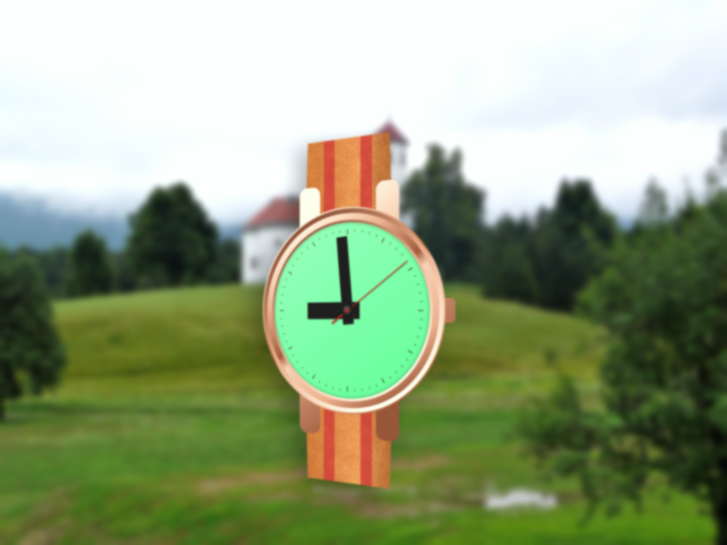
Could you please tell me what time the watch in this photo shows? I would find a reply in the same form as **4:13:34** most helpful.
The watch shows **8:59:09**
